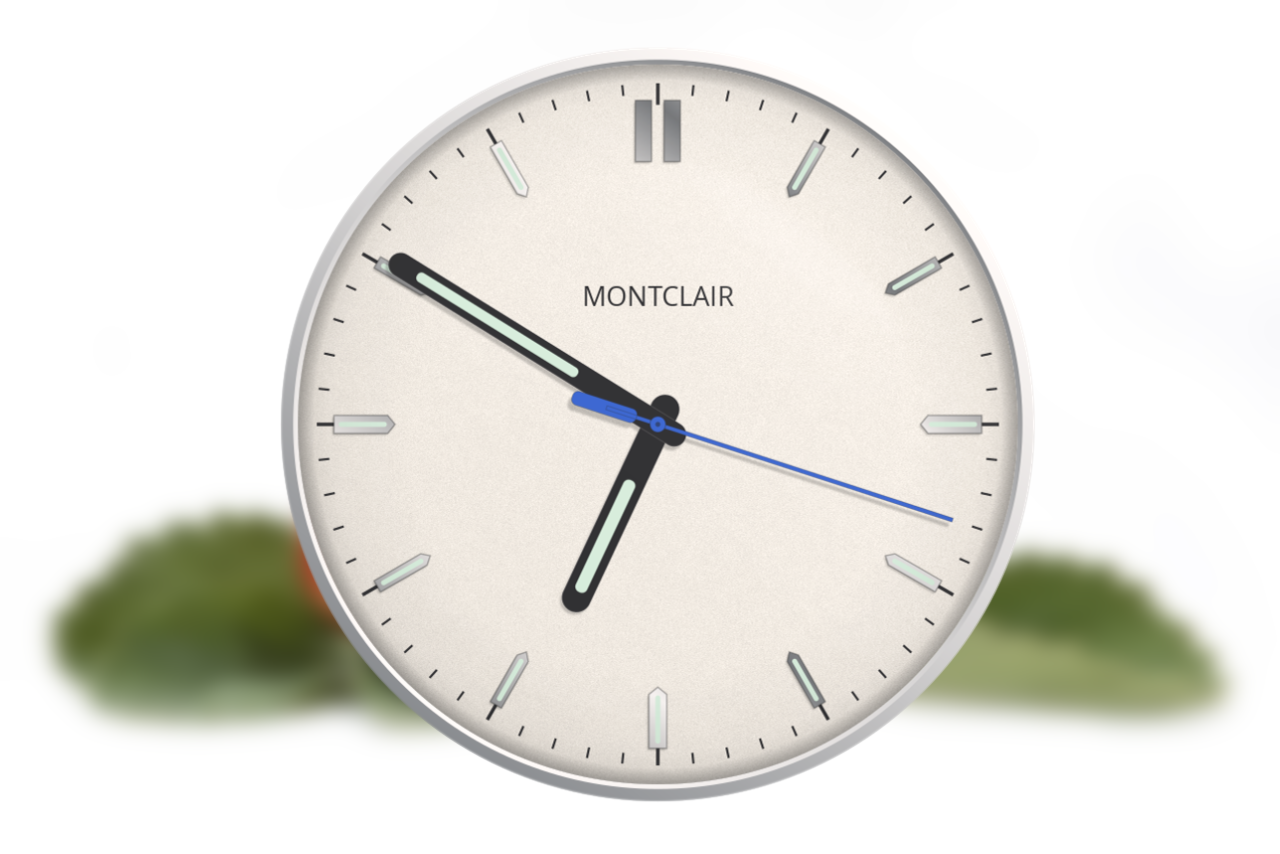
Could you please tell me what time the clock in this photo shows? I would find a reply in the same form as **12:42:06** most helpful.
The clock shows **6:50:18**
